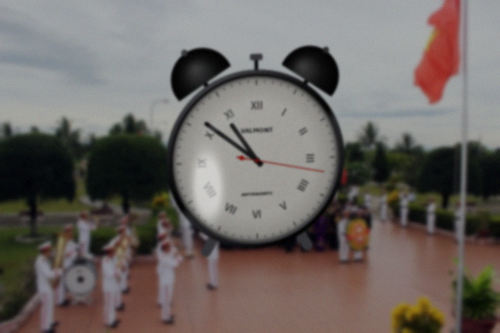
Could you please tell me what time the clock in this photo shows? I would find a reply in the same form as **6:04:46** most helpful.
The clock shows **10:51:17**
